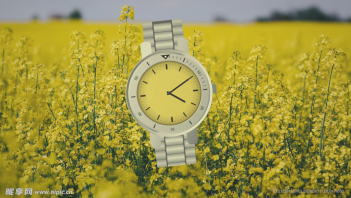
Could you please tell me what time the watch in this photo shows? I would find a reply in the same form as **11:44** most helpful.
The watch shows **4:10**
